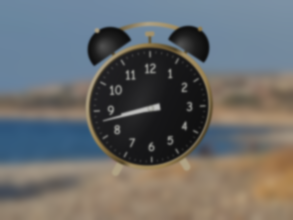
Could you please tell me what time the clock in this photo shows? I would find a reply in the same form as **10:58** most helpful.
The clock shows **8:43**
